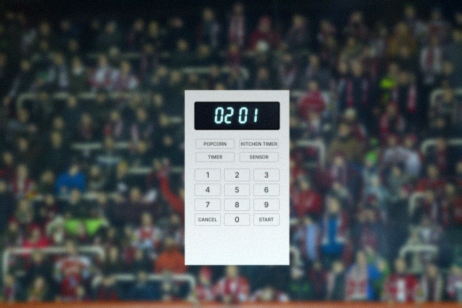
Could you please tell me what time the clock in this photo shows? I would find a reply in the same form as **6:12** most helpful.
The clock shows **2:01**
